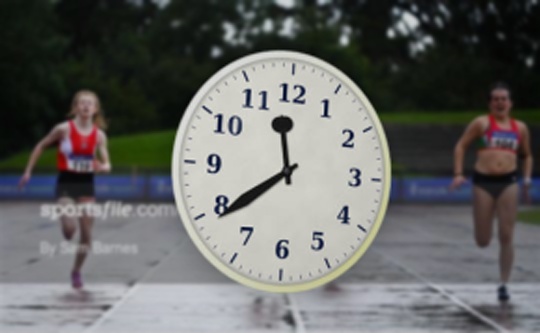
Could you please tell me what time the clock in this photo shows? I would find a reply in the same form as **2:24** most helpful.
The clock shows **11:39**
